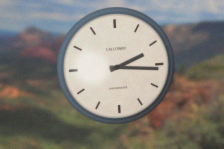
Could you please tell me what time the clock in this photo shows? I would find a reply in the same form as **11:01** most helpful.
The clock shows **2:16**
